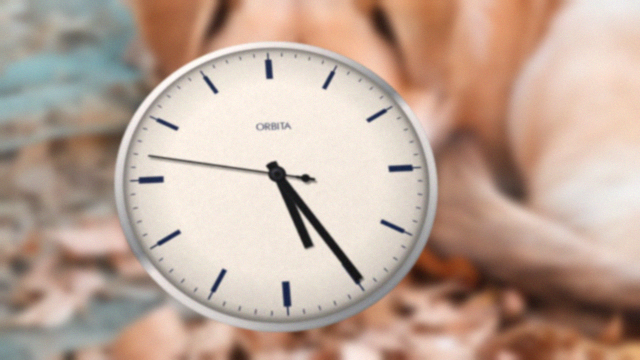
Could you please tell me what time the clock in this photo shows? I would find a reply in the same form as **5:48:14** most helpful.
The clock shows **5:24:47**
